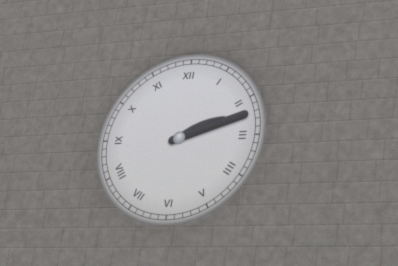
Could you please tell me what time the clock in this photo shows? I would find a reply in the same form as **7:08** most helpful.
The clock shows **2:12**
